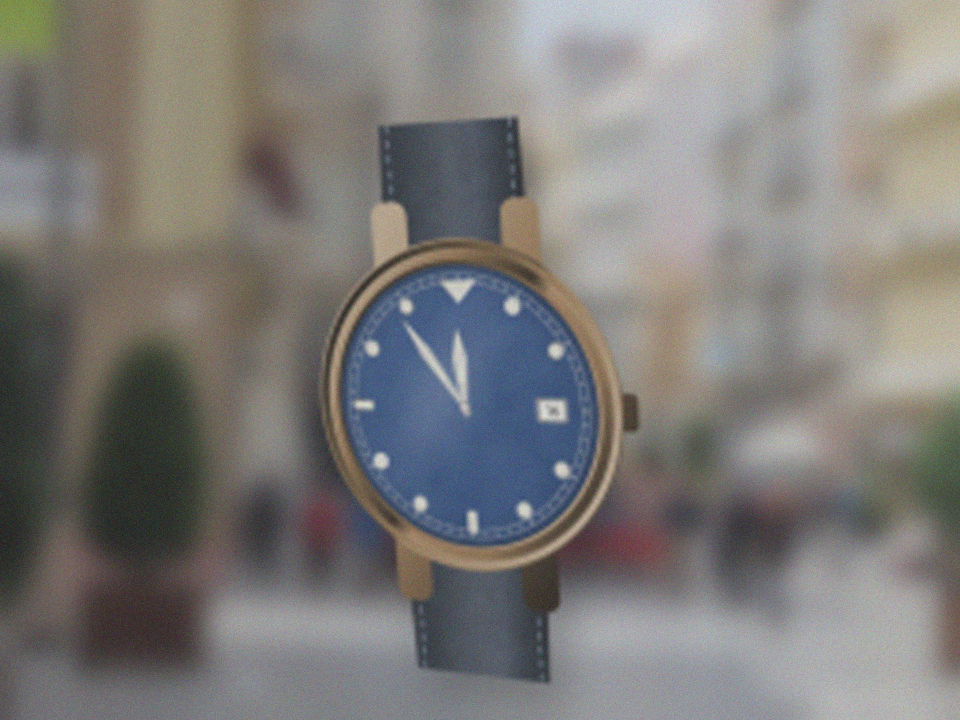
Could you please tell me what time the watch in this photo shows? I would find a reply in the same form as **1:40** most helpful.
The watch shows **11:54**
